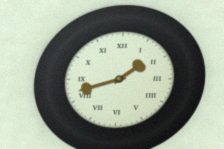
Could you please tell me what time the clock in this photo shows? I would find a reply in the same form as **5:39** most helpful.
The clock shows **1:42**
